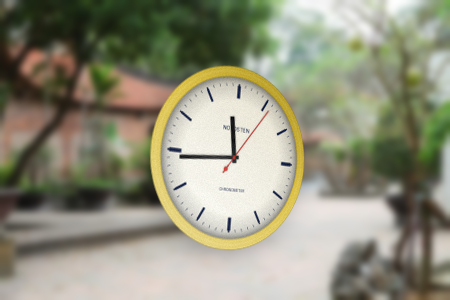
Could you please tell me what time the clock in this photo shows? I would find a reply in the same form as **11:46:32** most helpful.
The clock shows **11:44:06**
